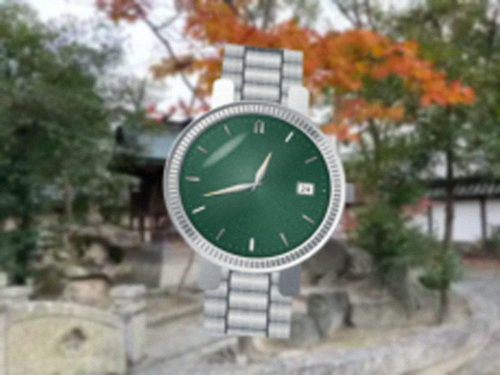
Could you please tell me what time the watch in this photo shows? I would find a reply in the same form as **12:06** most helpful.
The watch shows **12:42**
